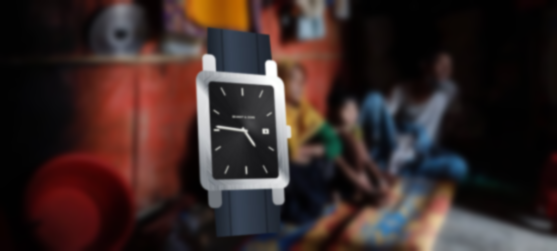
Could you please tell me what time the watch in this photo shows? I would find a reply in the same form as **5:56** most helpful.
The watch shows **4:46**
